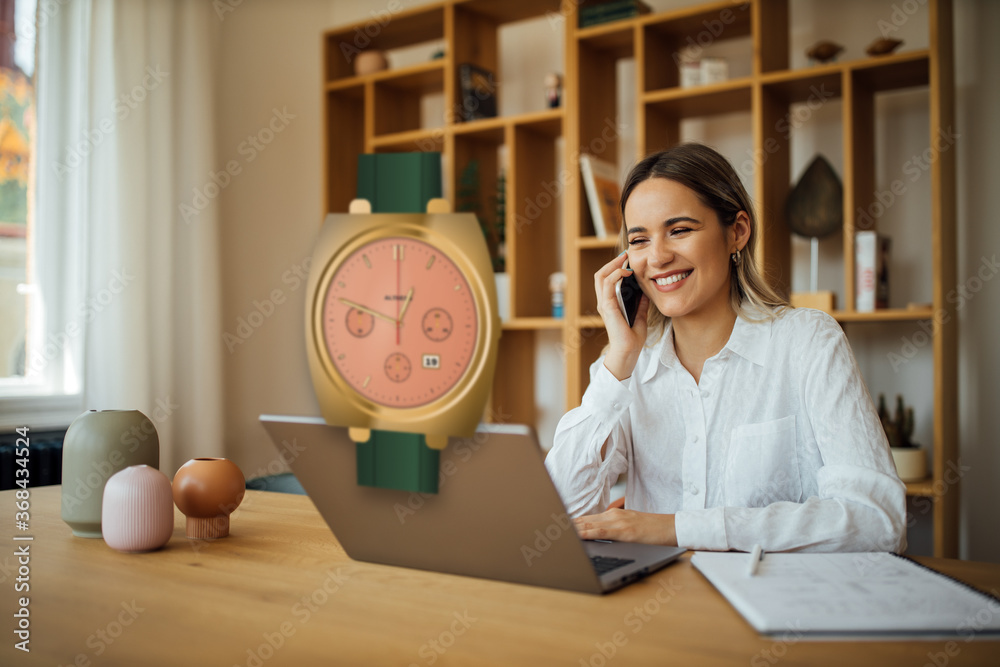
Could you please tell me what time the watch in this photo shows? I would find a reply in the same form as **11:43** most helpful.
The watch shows **12:48**
